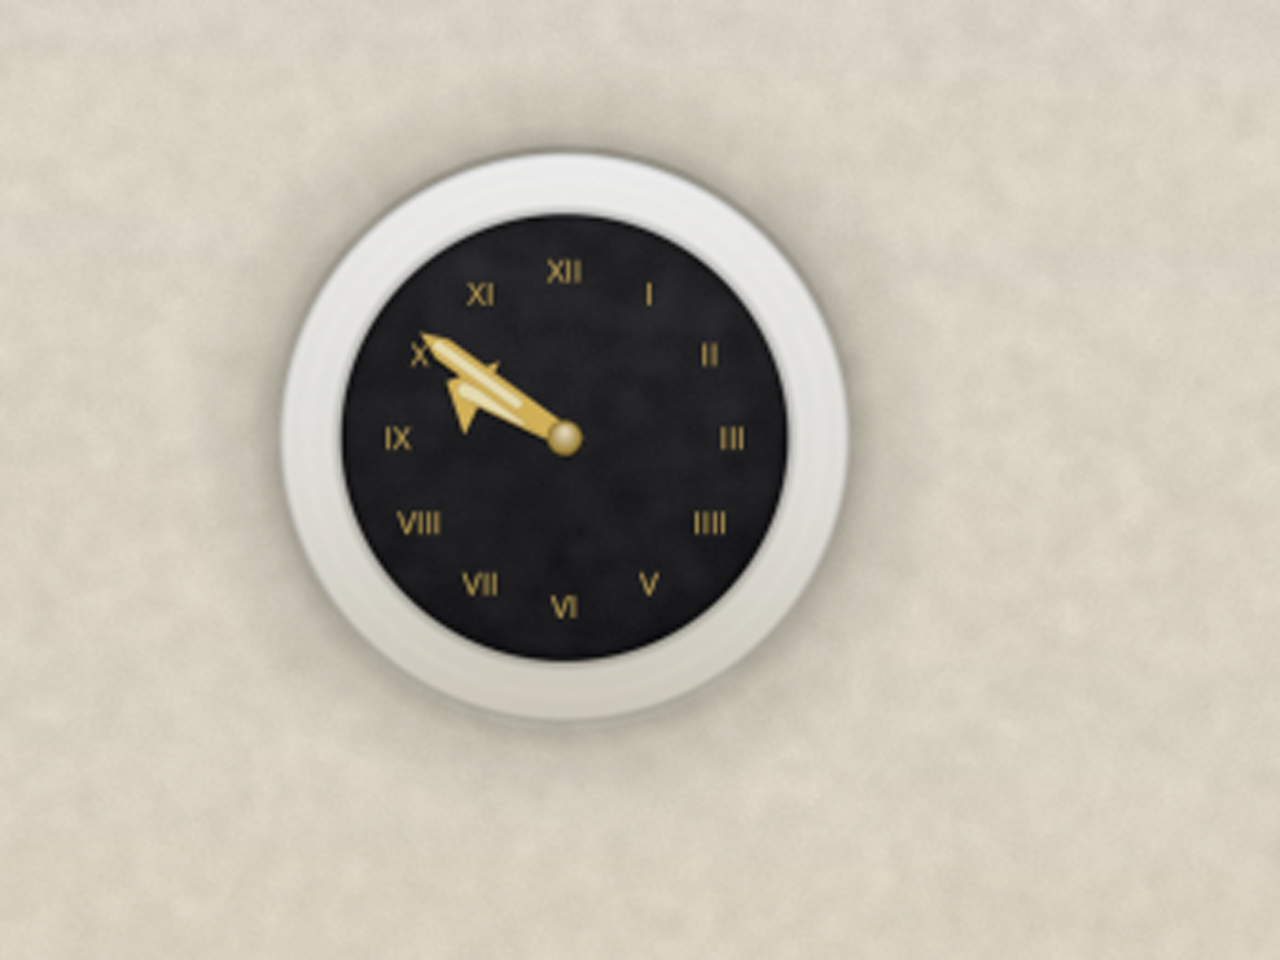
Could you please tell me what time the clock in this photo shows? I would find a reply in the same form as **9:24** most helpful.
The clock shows **9:51**
